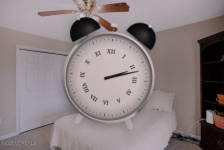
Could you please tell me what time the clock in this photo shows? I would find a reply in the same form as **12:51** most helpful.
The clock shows **2:12**
